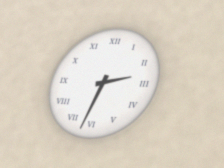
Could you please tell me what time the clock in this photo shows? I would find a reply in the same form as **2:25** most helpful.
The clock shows **2:32**
